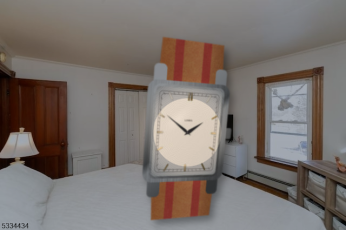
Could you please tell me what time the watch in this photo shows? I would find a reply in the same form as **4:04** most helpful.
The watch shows **1:51**
